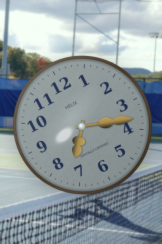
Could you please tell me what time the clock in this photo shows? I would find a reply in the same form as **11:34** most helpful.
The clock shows **7:18**
